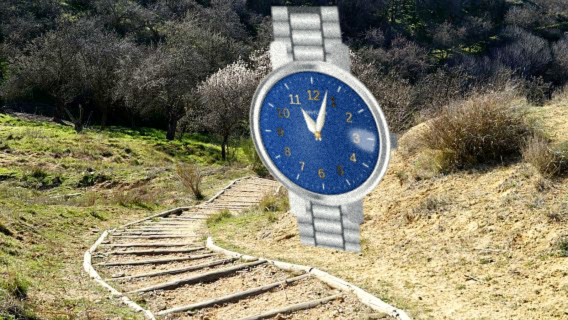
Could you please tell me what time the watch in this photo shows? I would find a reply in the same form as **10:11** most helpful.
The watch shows **11:03**
